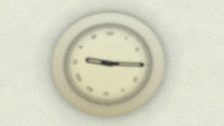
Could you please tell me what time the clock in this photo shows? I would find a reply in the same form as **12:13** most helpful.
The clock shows **9:15**
